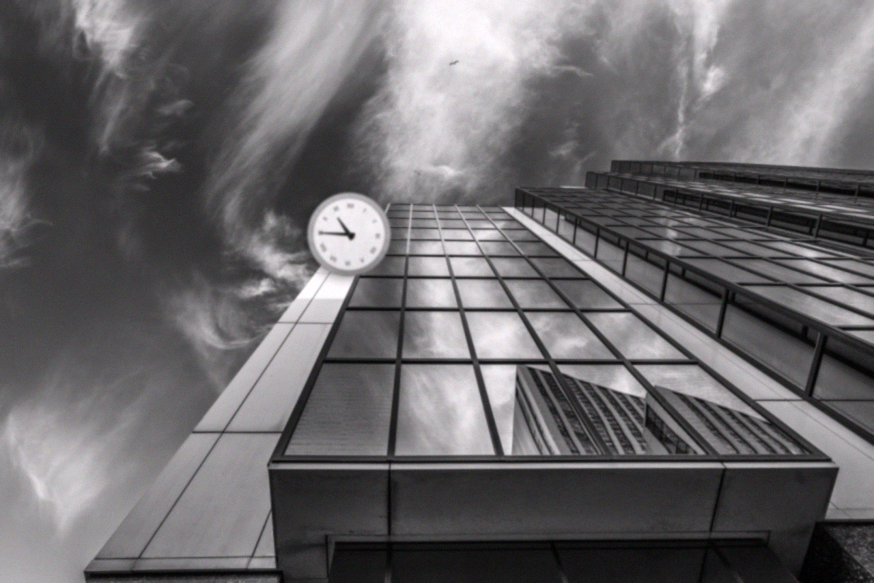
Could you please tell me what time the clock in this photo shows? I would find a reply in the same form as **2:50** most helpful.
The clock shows **10:45**
